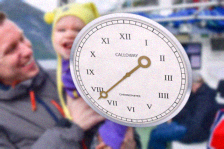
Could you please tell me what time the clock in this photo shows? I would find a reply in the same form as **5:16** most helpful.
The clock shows **1:38**
